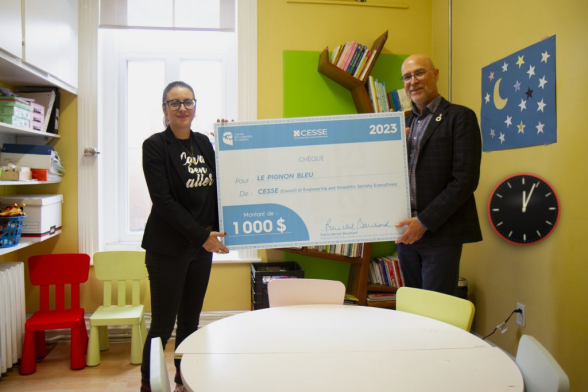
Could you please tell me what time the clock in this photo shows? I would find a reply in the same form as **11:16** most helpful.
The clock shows **12:04**
